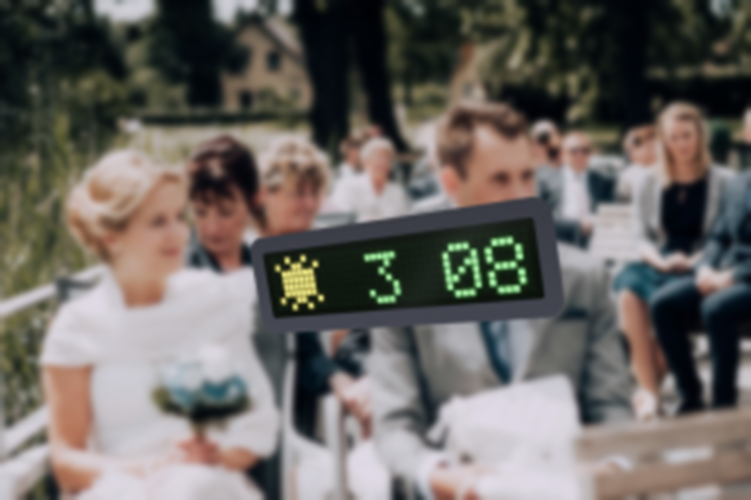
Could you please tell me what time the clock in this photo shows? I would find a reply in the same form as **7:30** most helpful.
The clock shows **3:08**
